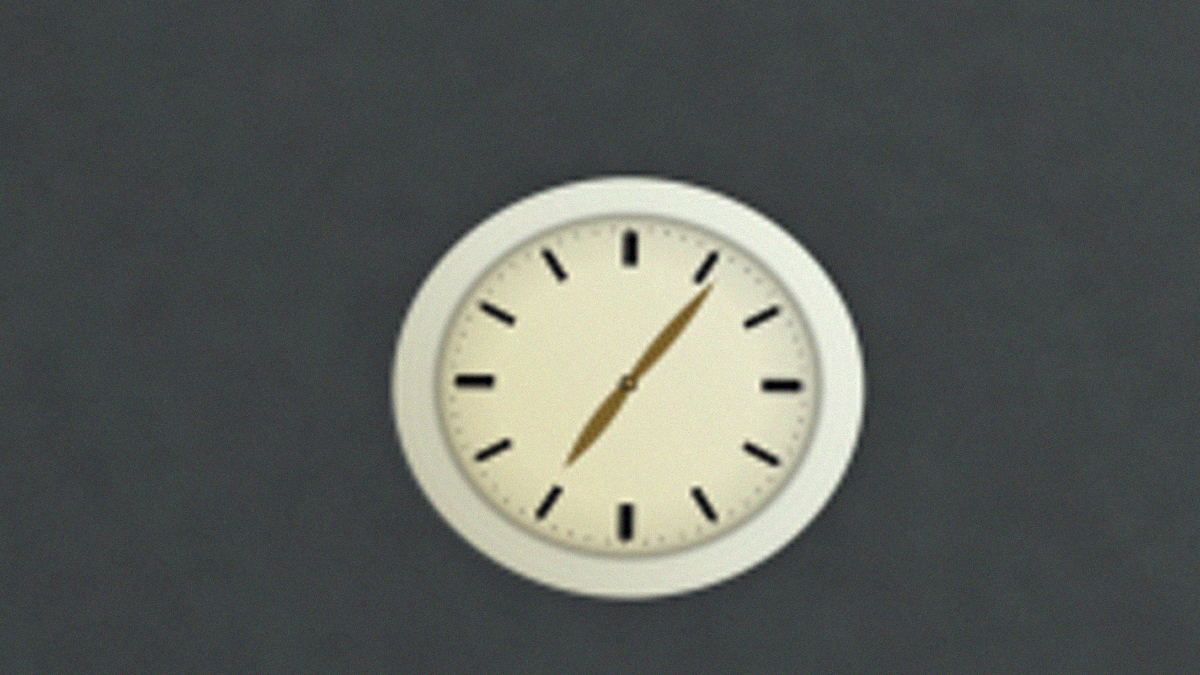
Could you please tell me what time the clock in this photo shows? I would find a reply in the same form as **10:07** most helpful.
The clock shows **7:06**
